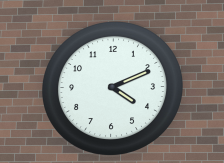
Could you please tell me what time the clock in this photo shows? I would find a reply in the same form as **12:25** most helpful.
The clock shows **4:11**
